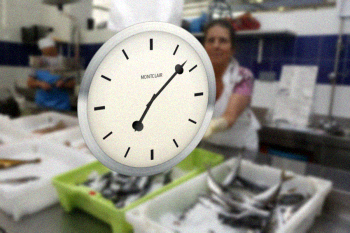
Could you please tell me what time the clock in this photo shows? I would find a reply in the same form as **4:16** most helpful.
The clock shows **7:08**
